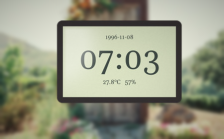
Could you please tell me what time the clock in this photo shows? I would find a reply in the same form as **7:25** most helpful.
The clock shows **7:03**
